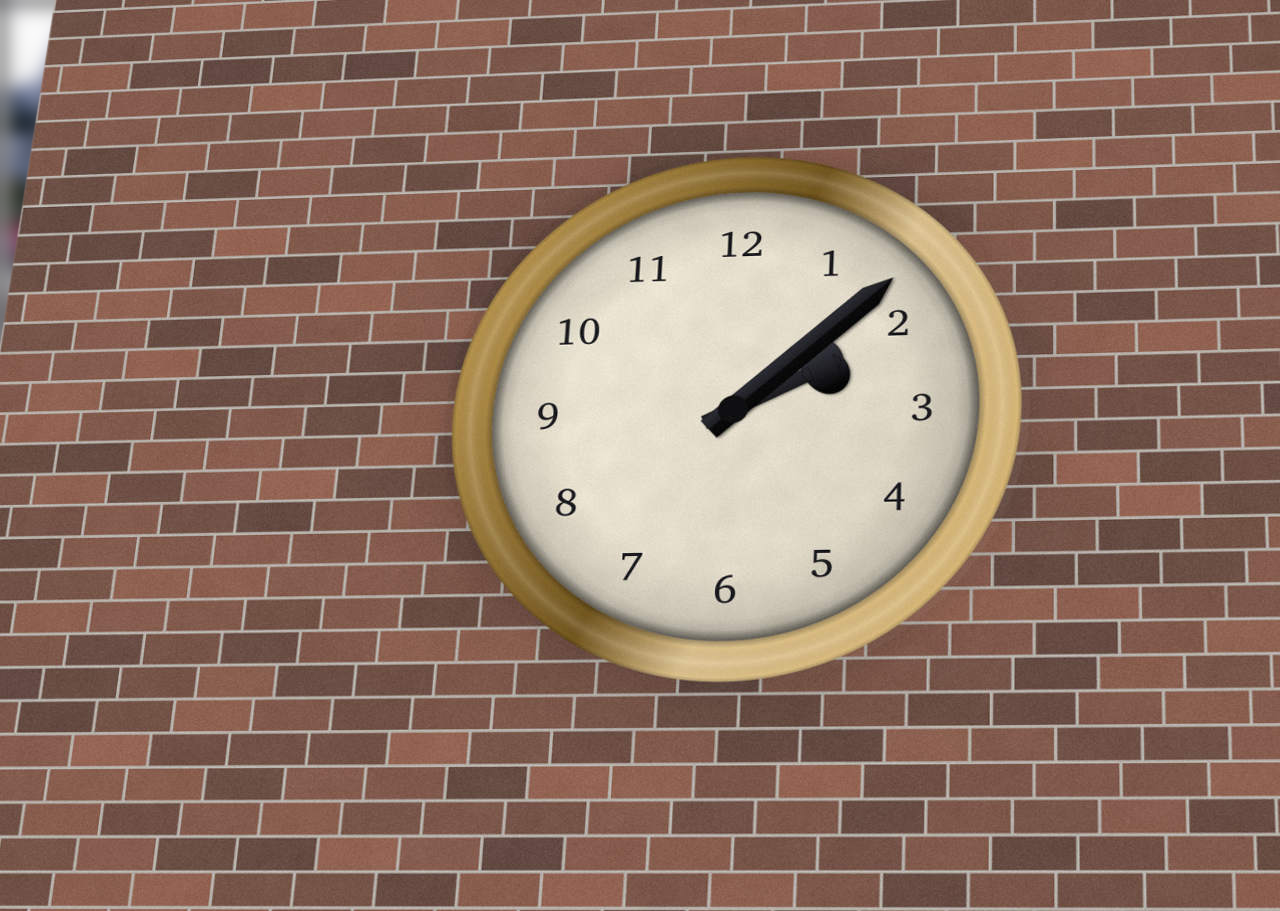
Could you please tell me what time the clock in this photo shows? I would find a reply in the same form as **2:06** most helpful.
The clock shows **2:08**
